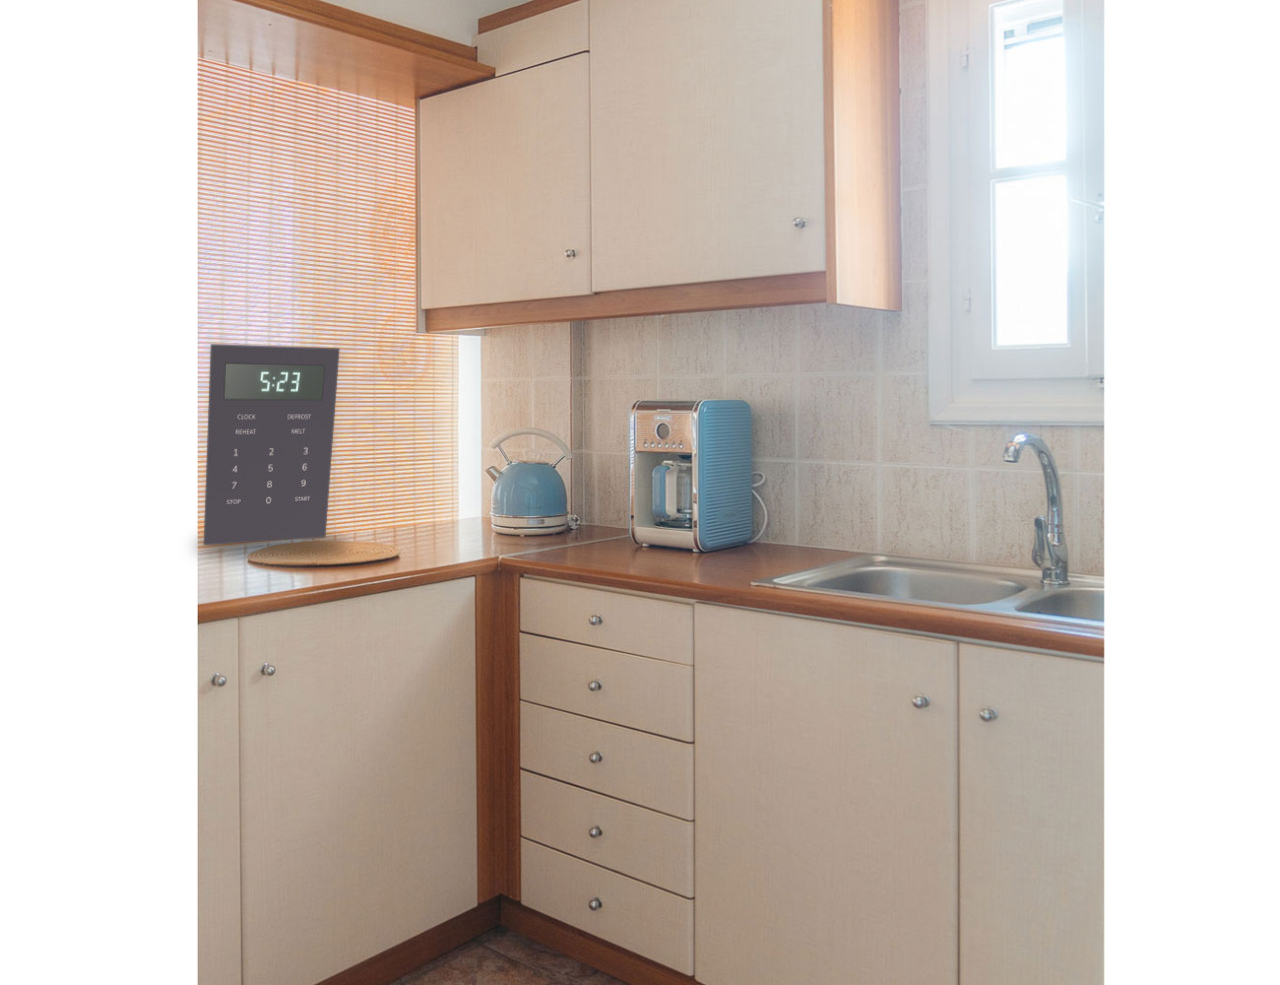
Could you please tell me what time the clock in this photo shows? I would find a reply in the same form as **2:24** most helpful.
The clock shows **5:23**
